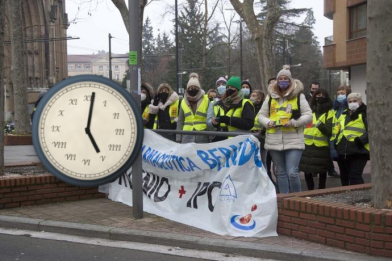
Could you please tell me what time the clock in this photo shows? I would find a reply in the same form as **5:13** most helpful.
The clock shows **5:01**
